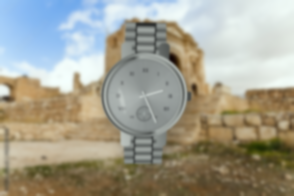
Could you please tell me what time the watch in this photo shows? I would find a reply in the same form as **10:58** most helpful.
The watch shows **2:26**
